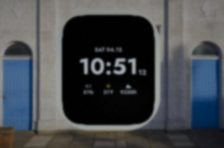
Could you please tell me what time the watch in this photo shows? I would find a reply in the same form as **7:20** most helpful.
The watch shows **10:51**
